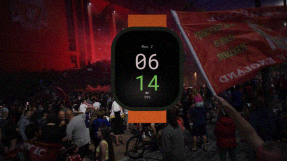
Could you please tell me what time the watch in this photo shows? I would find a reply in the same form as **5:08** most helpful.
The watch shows **6:14**
